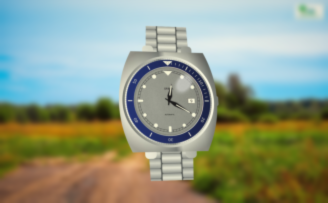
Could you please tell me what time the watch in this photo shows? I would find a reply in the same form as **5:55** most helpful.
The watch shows **12:20**
